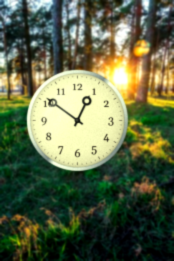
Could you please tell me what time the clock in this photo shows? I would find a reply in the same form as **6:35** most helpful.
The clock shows **12:51**
